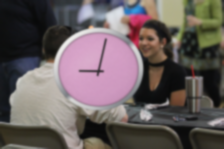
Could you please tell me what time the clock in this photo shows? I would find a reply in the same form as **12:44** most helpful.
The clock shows **9:02**
